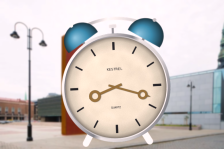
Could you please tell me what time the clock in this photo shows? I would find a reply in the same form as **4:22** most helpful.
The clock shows **8:18**
